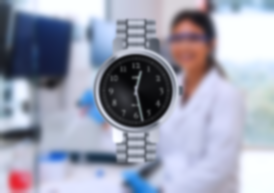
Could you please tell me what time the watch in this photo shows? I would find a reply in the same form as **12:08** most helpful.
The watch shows **12:28**
